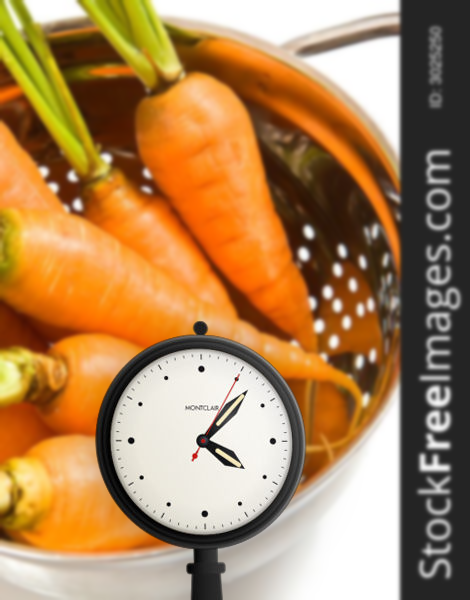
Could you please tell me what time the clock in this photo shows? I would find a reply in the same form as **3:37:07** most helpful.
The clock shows **4:07:05**
